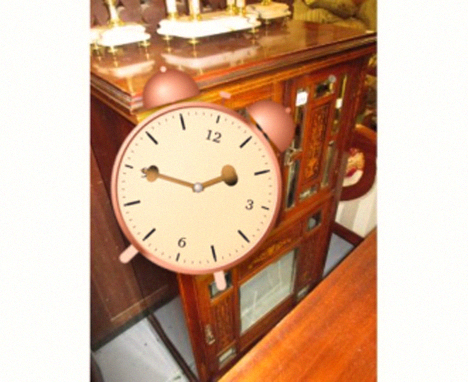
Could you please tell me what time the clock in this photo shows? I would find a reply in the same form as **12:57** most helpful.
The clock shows **1:45**
